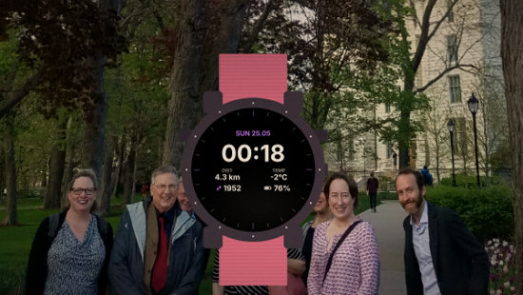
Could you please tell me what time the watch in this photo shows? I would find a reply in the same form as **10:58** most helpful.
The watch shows **0:18**
